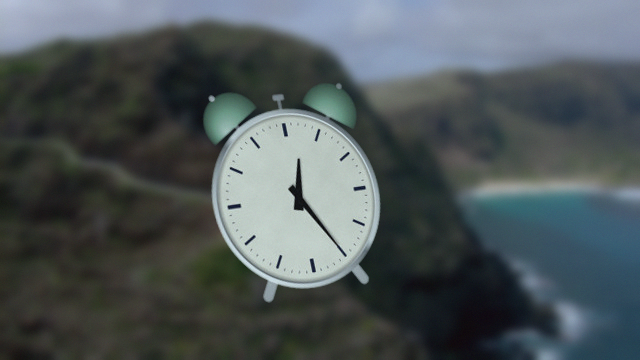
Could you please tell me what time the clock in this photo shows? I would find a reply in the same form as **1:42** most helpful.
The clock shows **12:25**
